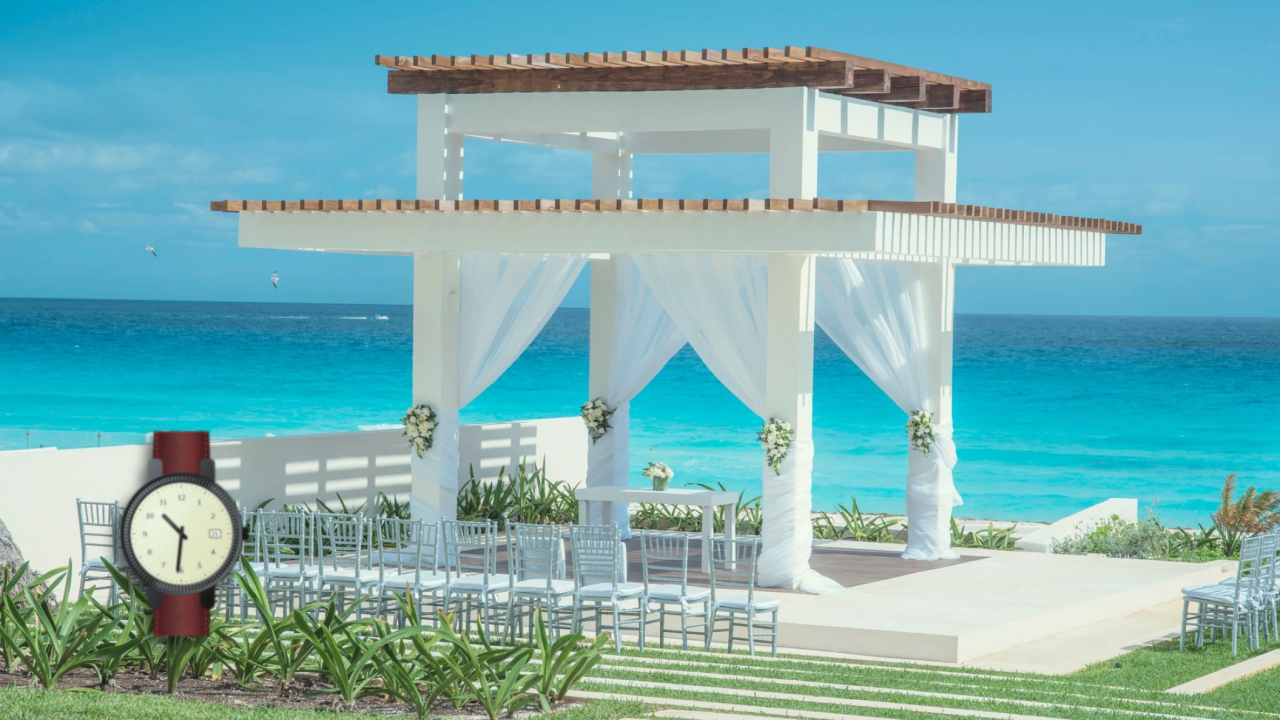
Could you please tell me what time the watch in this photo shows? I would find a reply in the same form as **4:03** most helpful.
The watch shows **10:31**
